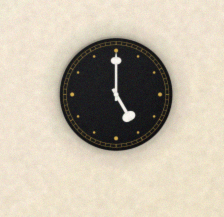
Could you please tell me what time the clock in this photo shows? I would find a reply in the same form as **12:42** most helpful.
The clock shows **5:00**
